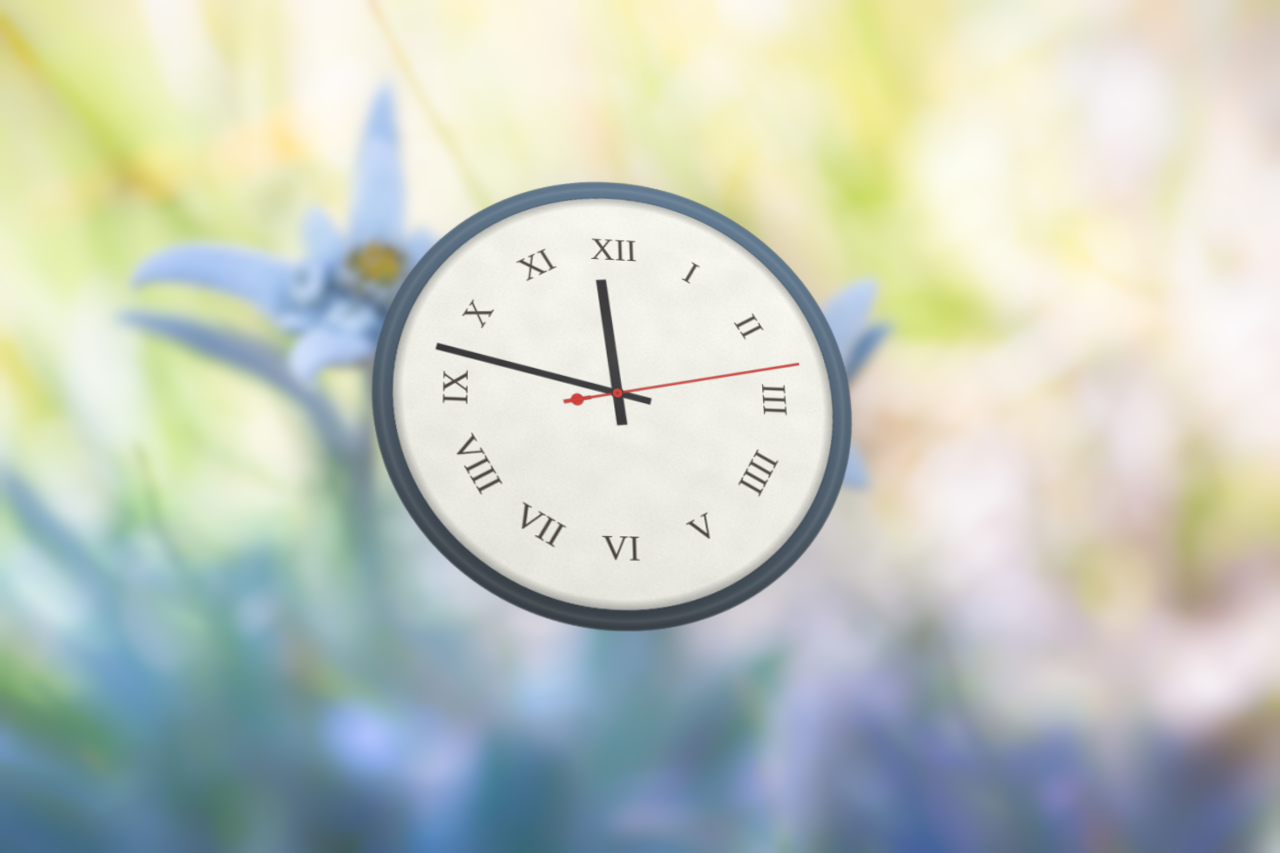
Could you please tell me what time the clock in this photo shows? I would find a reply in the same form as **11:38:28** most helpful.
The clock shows **11:47:13**
